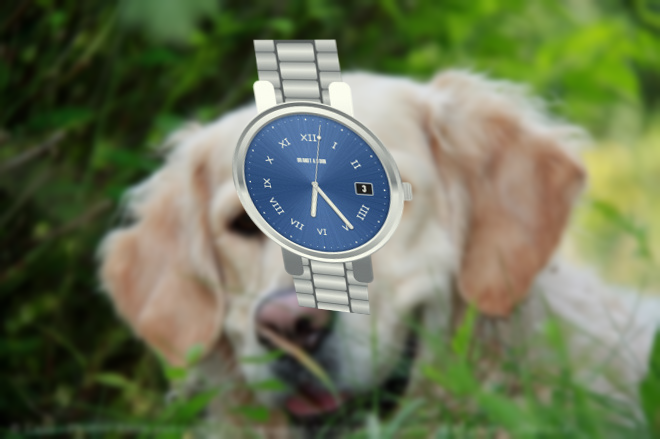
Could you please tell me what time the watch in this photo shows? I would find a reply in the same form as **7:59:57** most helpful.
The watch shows **6:24:02**
